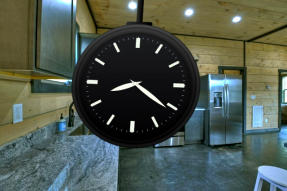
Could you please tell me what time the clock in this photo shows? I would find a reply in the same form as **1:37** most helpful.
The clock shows **8:21**
